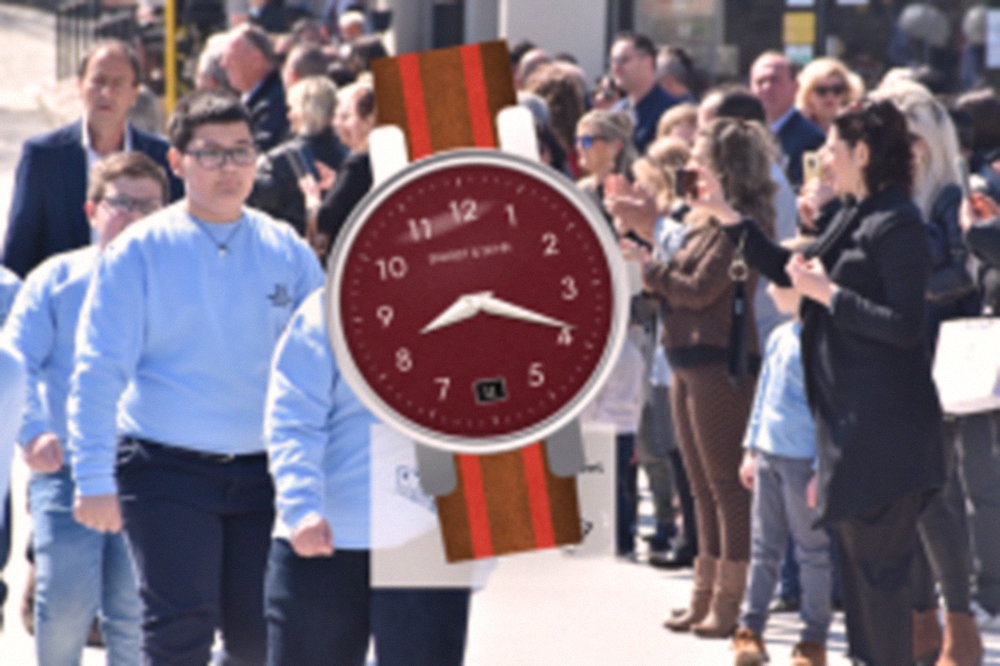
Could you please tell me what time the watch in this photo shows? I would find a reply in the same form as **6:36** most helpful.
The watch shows **8:19**
